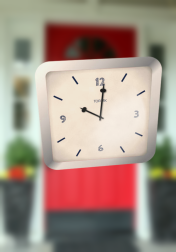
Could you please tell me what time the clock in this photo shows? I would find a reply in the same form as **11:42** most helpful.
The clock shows **10:01**
